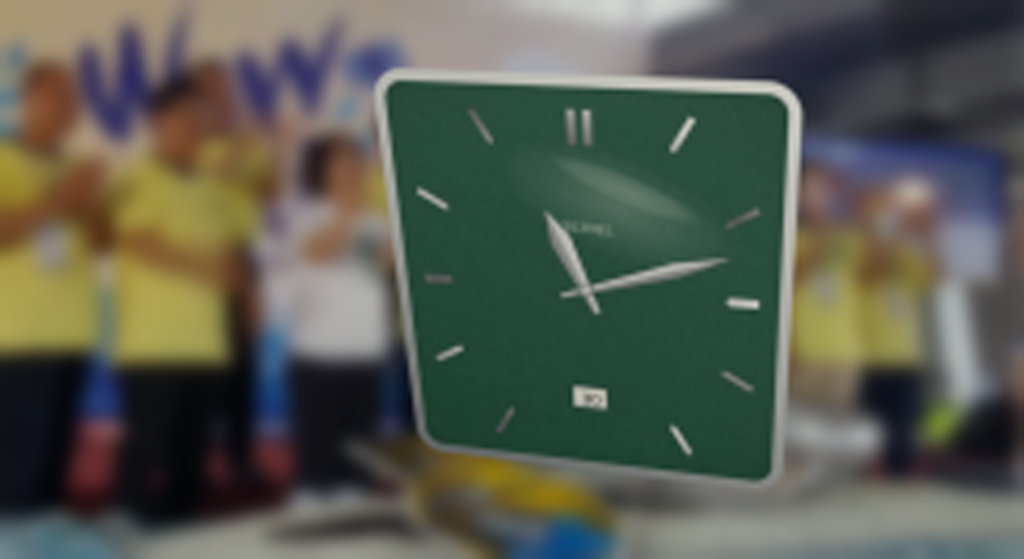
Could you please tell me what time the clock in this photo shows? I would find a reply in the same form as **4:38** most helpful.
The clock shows **11:12**
